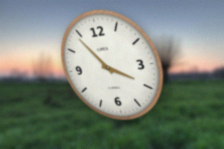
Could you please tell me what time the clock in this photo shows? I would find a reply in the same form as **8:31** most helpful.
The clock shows **3:54**
